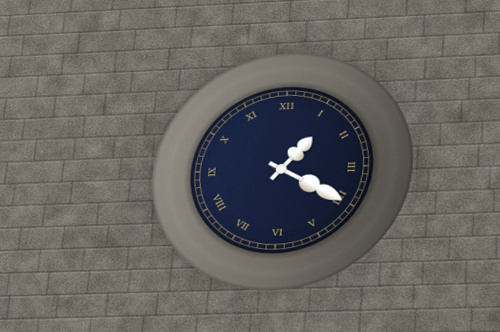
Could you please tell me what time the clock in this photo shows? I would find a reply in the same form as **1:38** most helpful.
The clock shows **1:20**
